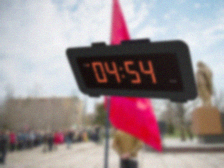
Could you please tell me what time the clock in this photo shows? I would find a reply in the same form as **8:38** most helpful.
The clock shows **4:54**
